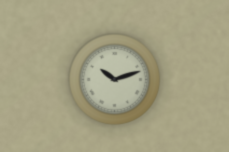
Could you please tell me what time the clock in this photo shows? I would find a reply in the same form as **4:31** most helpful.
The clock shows **10:12**
